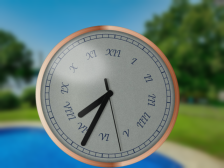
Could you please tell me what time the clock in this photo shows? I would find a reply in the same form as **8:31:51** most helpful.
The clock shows **7:33:27**
